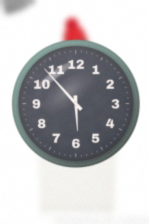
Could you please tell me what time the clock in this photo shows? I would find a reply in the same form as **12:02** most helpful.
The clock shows **5:53**
